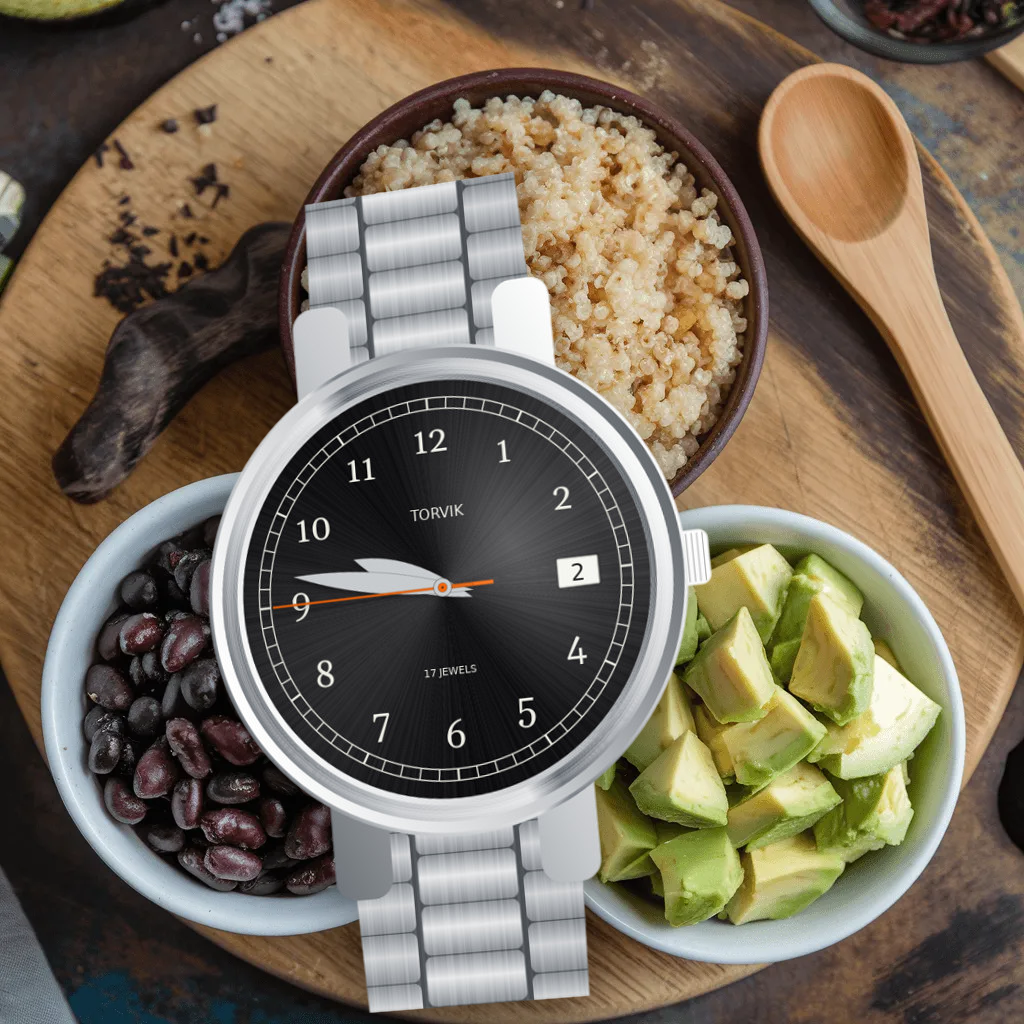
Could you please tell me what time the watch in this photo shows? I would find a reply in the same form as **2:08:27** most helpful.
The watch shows **9:46:45**
